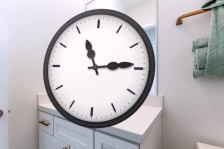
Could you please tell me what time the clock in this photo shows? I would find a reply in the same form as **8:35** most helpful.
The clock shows **11:14**
